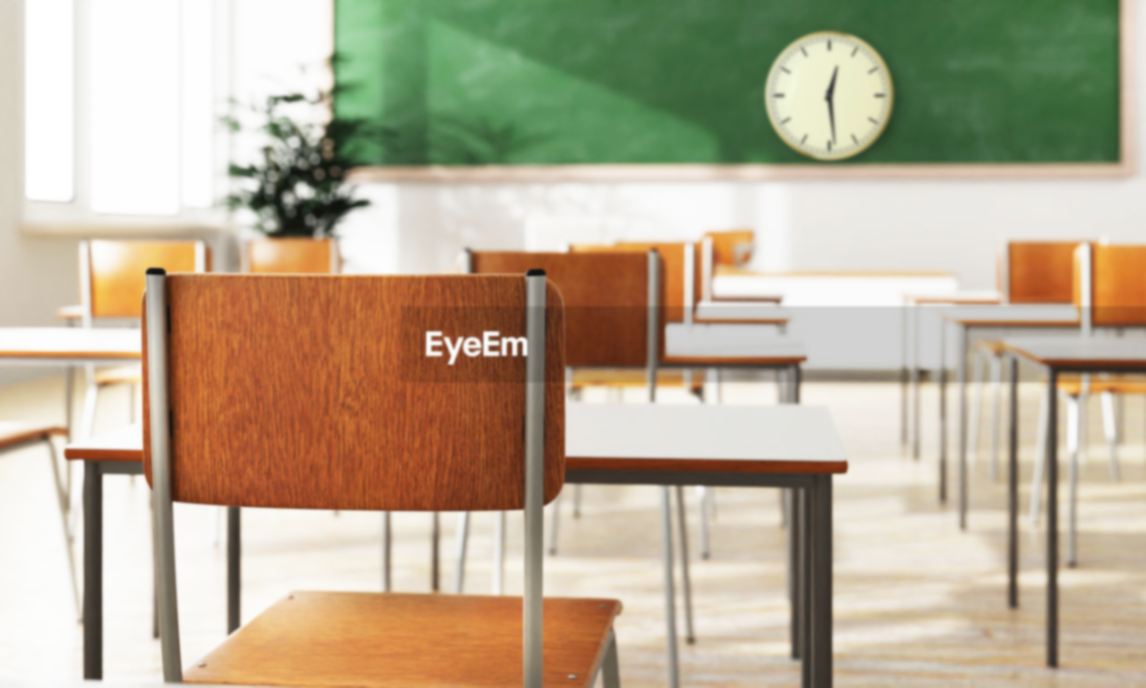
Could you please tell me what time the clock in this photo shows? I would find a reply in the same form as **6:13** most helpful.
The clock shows **12:29**
